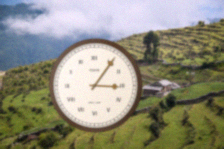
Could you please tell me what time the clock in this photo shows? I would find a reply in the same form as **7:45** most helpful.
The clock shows **3:06**
